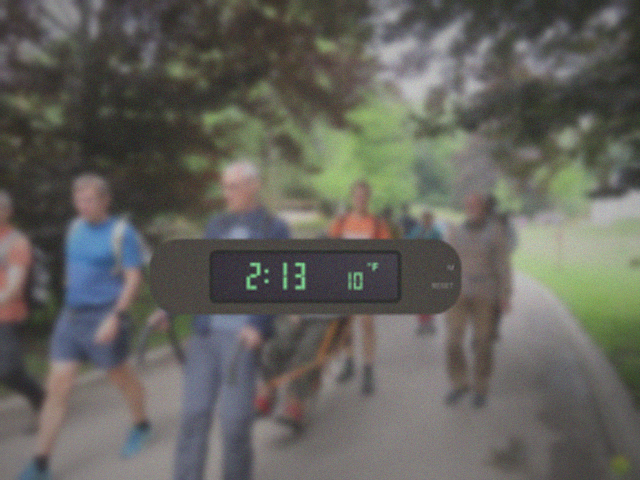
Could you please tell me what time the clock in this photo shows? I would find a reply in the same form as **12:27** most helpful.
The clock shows **2:13**
